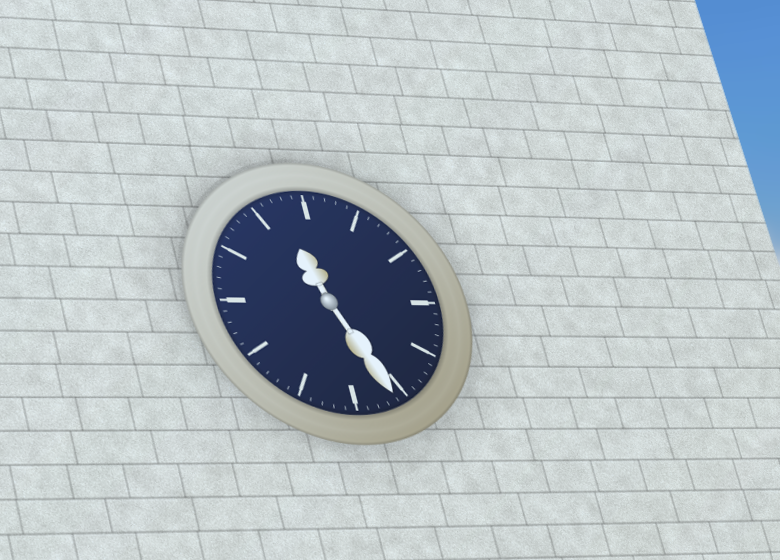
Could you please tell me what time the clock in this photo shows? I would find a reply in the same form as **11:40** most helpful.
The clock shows **11:26**
